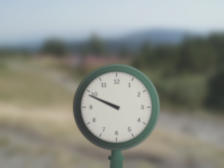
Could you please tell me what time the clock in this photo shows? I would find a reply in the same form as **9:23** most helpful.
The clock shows **9:49**
